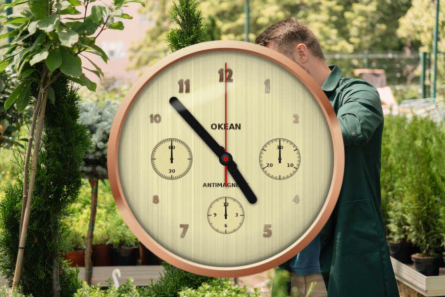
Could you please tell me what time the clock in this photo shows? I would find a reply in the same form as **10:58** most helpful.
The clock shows **4:53**
